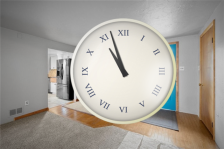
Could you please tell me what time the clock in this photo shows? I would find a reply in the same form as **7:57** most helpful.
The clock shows **10:57**
